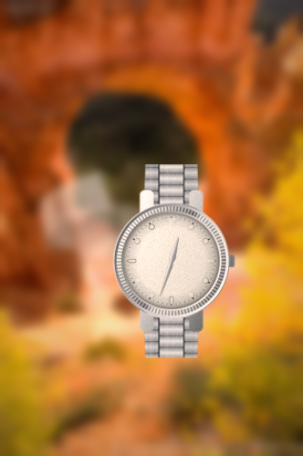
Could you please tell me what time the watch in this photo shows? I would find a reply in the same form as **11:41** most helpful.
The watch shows **12:33**
